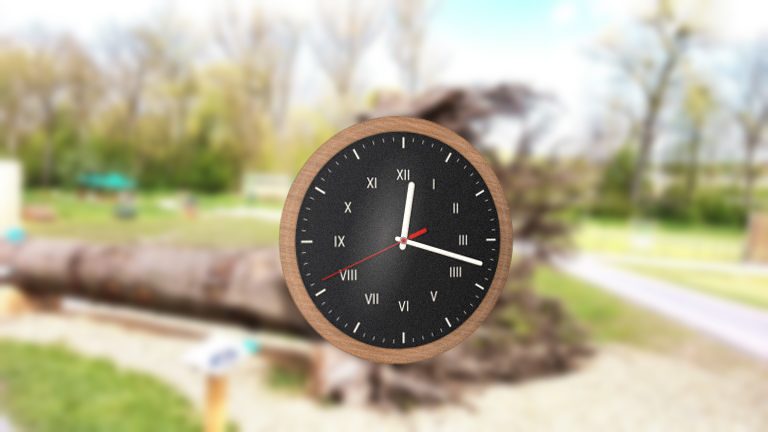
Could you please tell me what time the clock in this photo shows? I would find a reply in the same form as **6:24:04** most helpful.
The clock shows **12:17:41**
